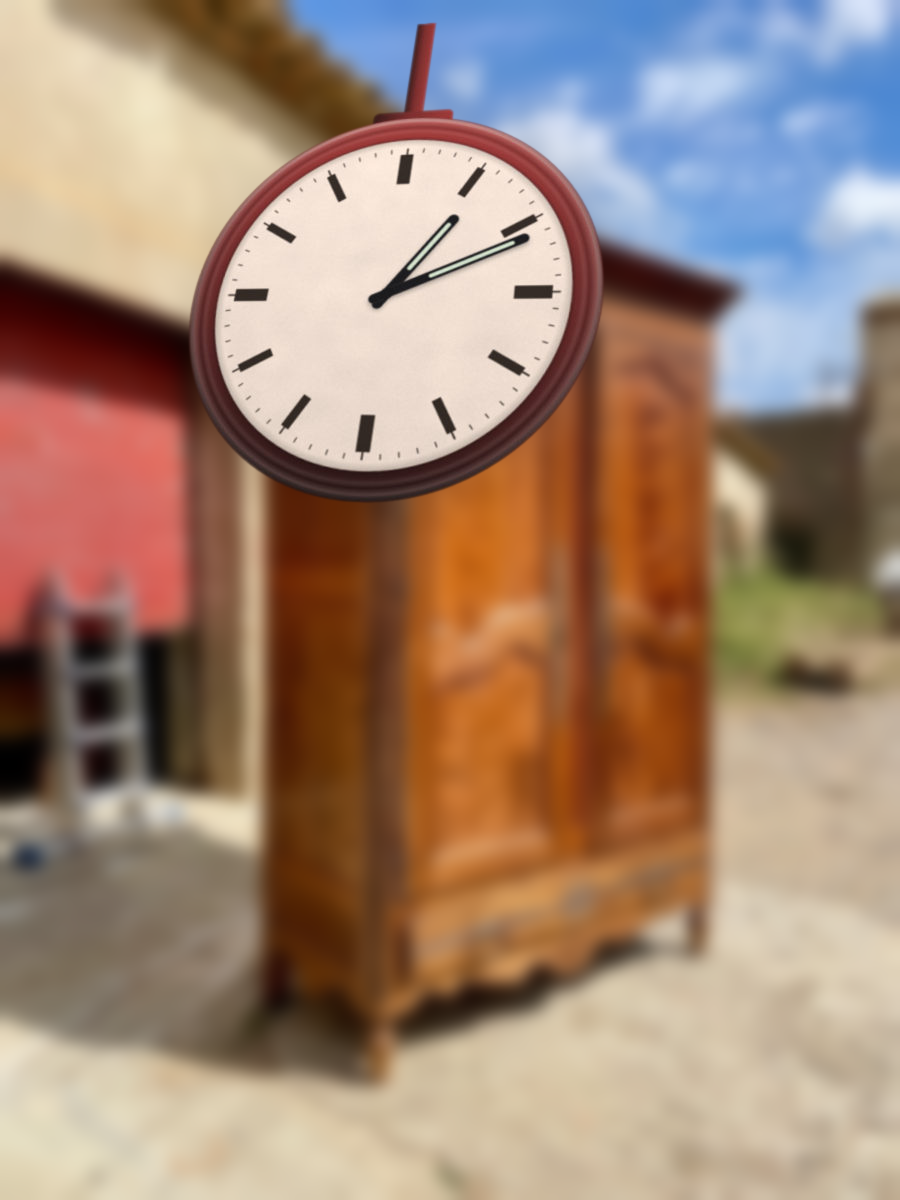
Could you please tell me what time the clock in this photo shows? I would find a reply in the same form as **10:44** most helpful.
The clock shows **1:11**
